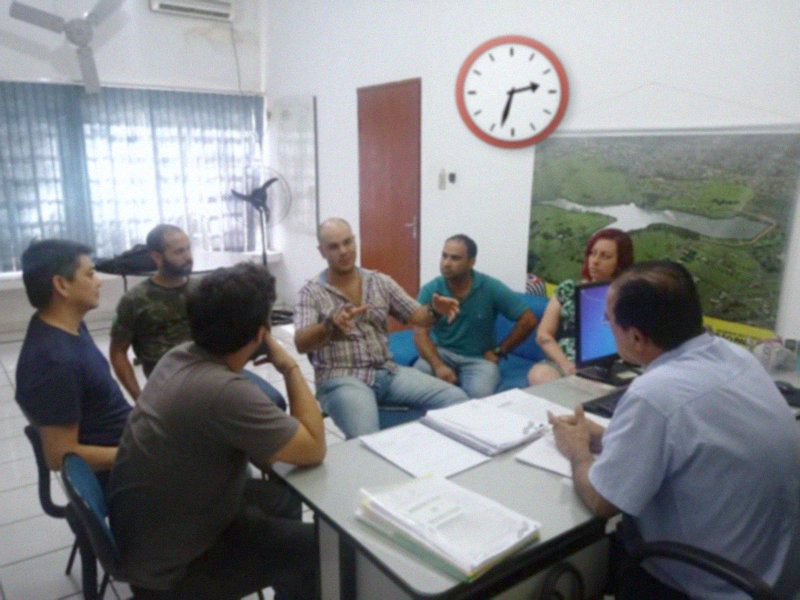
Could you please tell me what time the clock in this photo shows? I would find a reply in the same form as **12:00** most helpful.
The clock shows **2:33**
